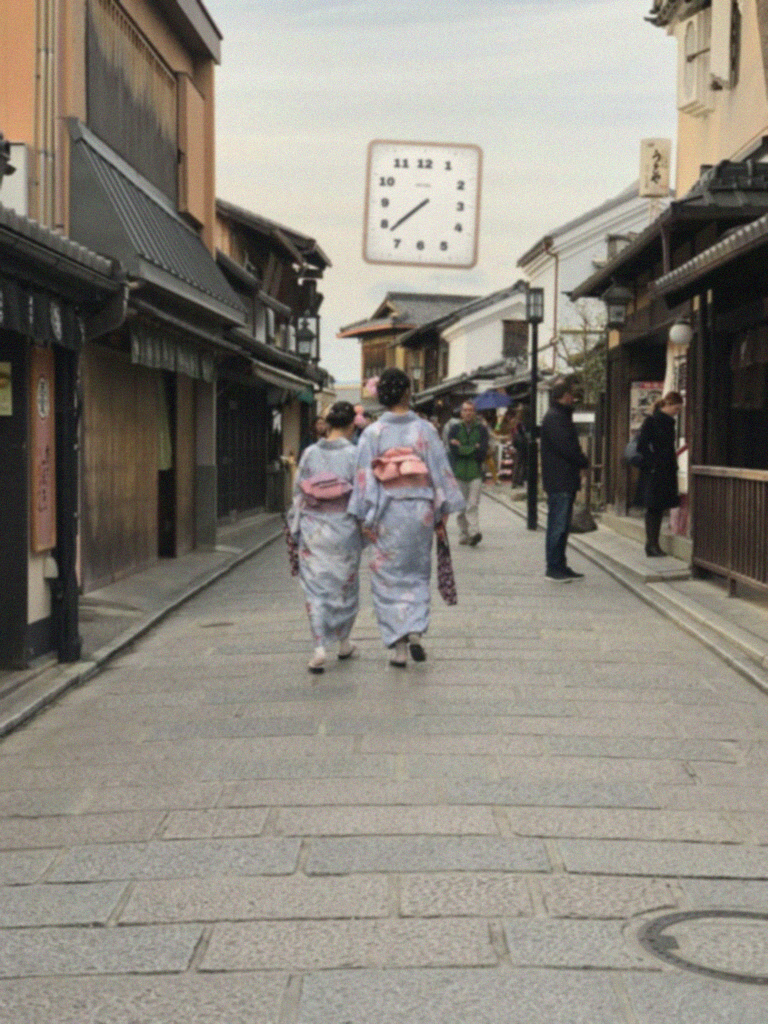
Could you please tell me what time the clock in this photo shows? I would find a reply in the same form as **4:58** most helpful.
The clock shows **7:38**
